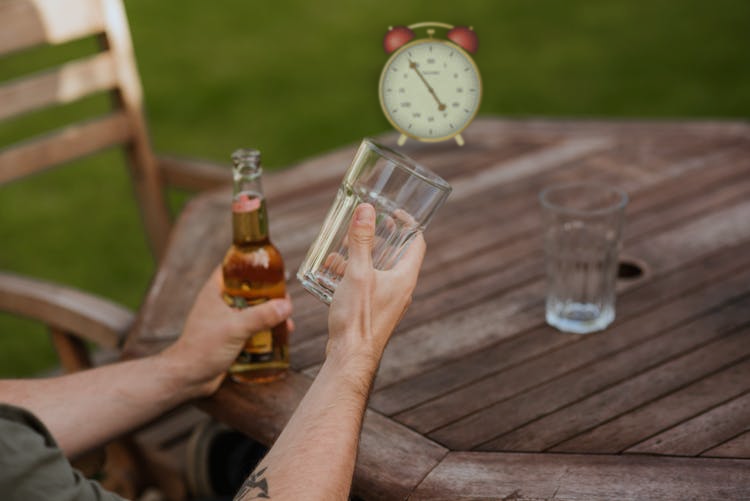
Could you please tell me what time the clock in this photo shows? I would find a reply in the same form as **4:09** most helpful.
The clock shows **4:54**
